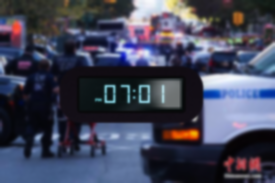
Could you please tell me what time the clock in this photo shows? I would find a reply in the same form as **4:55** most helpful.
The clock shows **7:01**
